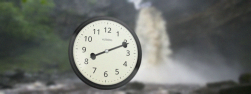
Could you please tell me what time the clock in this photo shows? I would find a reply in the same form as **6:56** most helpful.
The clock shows **8:11**
